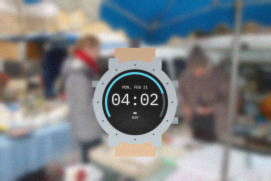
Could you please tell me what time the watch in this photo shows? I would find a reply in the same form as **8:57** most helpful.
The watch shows **4:02**
